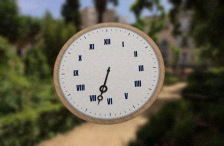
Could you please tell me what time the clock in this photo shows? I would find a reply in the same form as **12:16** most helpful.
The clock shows **6:33**
